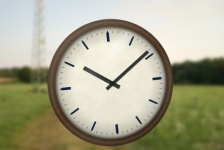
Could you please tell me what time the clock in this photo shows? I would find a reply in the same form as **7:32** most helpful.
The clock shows **10:09**
